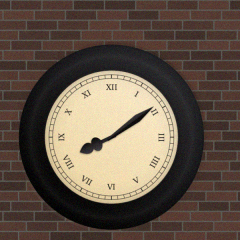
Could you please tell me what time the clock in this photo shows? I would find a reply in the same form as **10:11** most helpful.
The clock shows **8:09**
